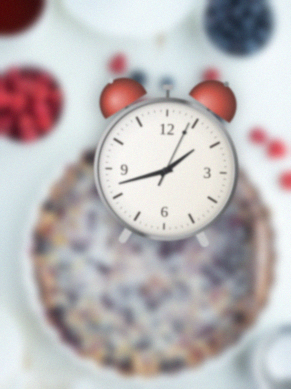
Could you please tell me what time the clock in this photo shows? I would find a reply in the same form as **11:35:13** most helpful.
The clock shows **1:42:04**
